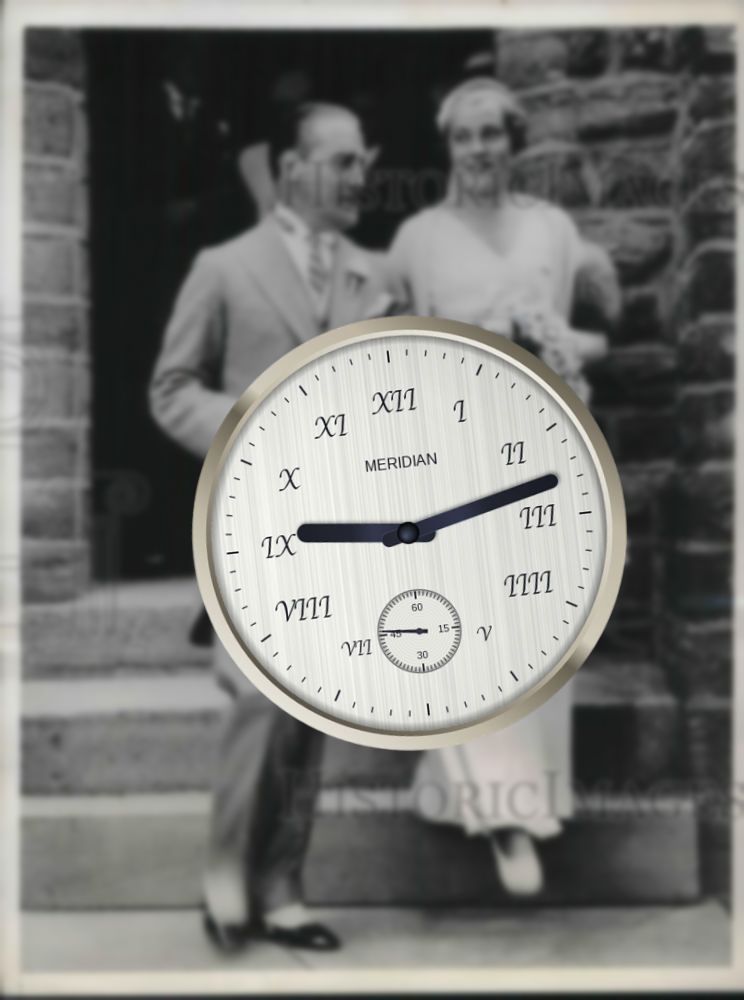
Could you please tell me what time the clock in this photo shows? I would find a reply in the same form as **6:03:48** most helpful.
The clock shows **9:12:46**
